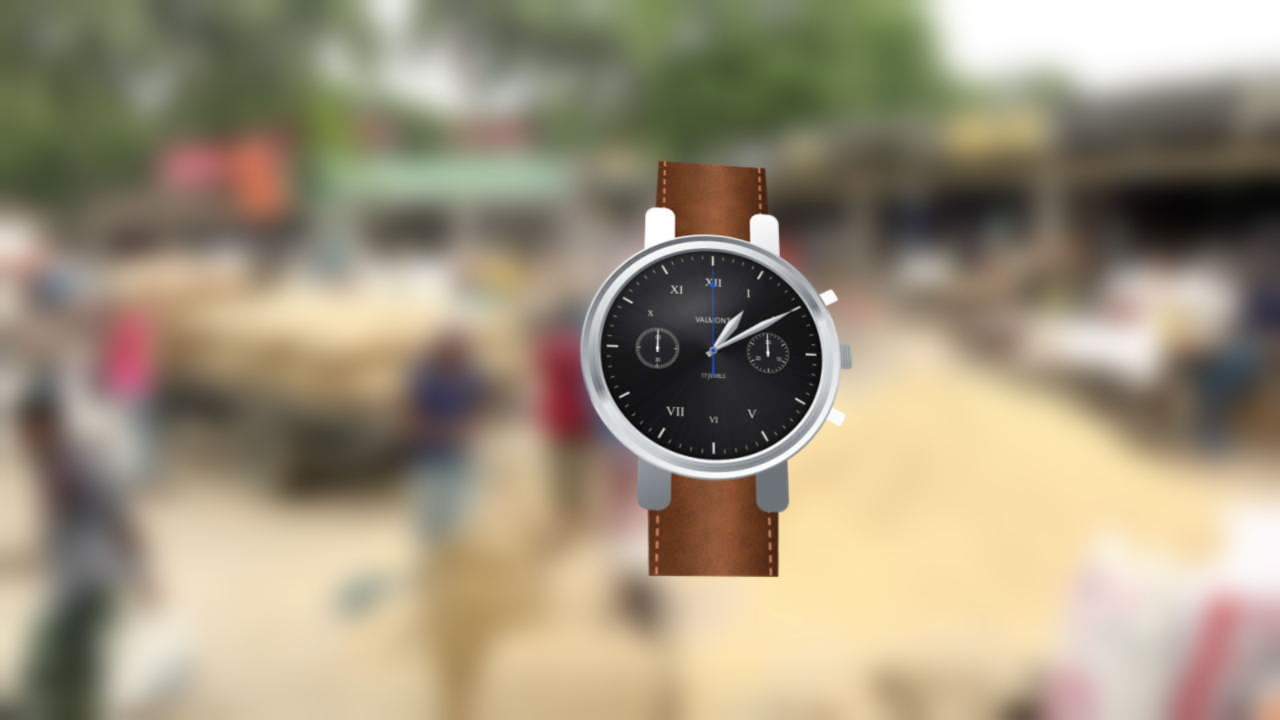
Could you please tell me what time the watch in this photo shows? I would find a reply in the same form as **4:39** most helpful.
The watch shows **1:10**
